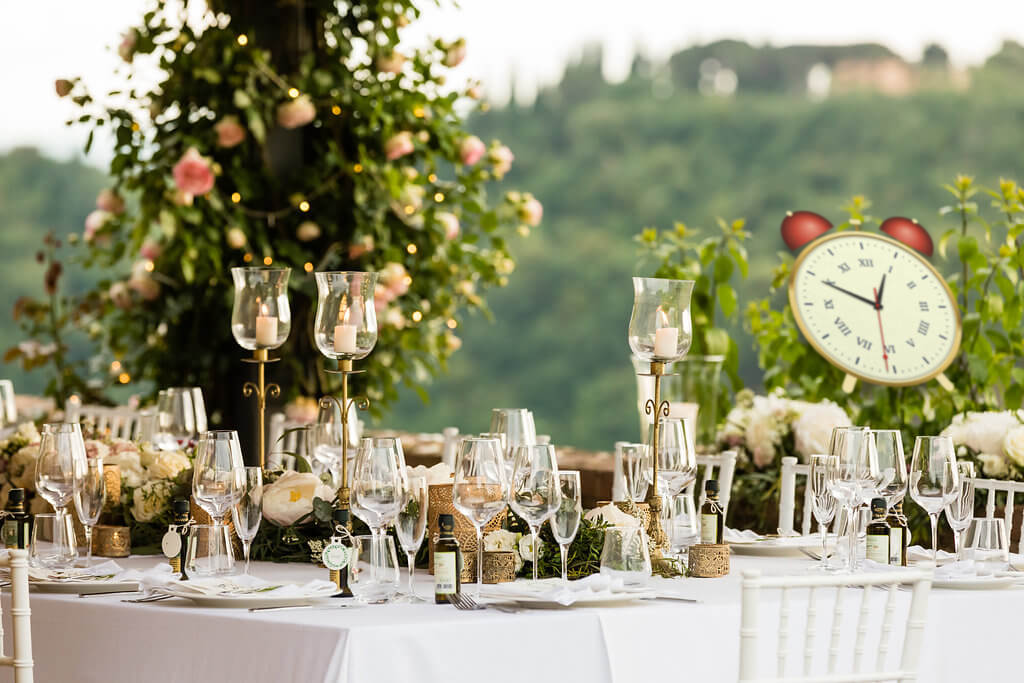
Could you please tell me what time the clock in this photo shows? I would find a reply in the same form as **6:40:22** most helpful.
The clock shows **12:49:31**
